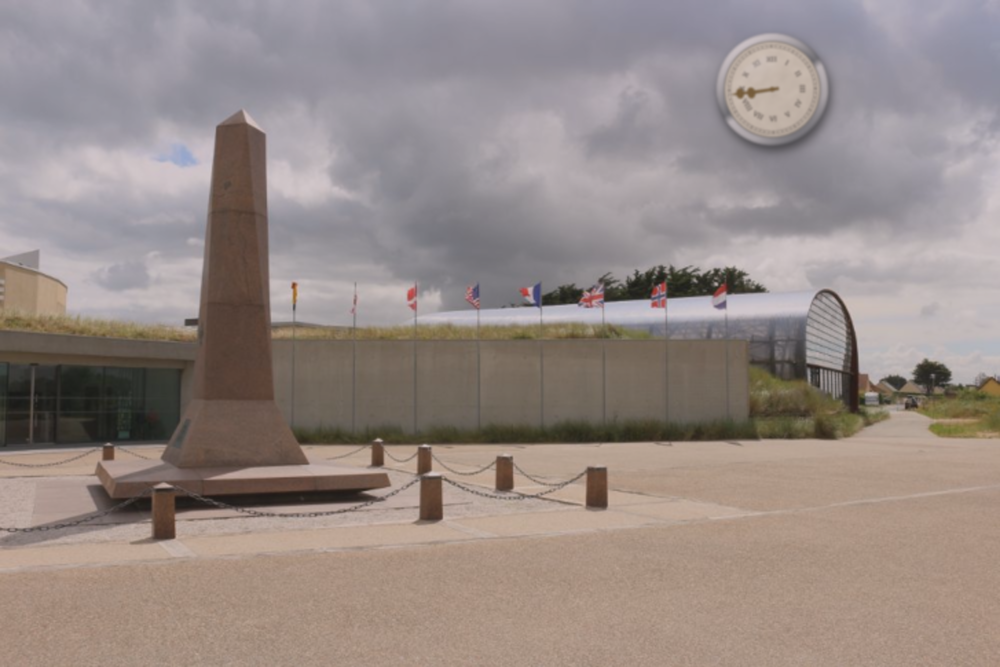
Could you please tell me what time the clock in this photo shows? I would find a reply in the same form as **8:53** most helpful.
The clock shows **8:44**
